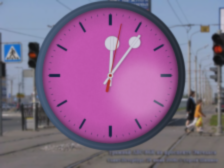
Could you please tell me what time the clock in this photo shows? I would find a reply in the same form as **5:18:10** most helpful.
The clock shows **12:06:02**
